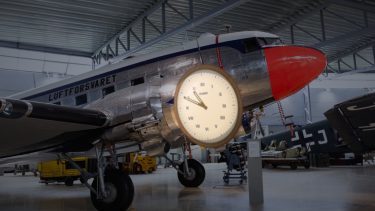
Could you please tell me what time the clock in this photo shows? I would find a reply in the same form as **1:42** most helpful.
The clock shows **10:49**
